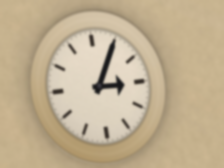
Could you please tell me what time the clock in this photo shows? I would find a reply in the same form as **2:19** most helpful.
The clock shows **3:05**
